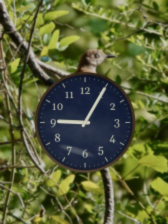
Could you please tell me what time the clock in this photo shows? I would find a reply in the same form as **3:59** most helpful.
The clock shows **9:05**
